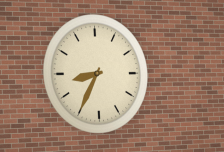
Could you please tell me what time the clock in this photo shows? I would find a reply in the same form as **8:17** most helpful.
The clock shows **8:35**
